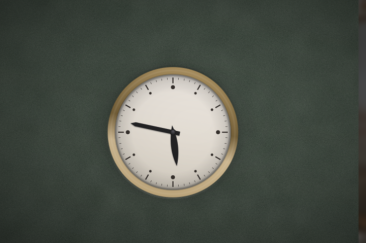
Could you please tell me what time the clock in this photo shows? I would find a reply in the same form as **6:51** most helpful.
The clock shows **5:47**
